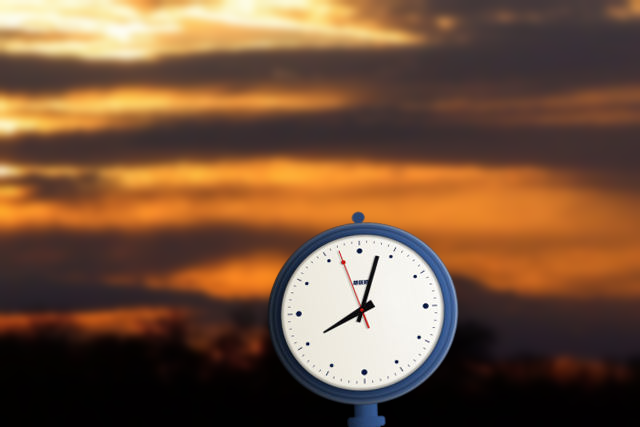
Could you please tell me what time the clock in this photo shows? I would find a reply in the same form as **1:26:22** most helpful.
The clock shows **8:02:57**
